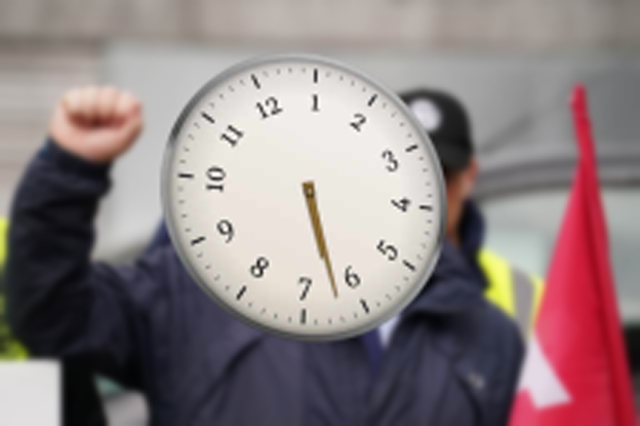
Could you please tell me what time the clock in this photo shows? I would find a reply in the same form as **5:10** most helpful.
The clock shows **6:32**
